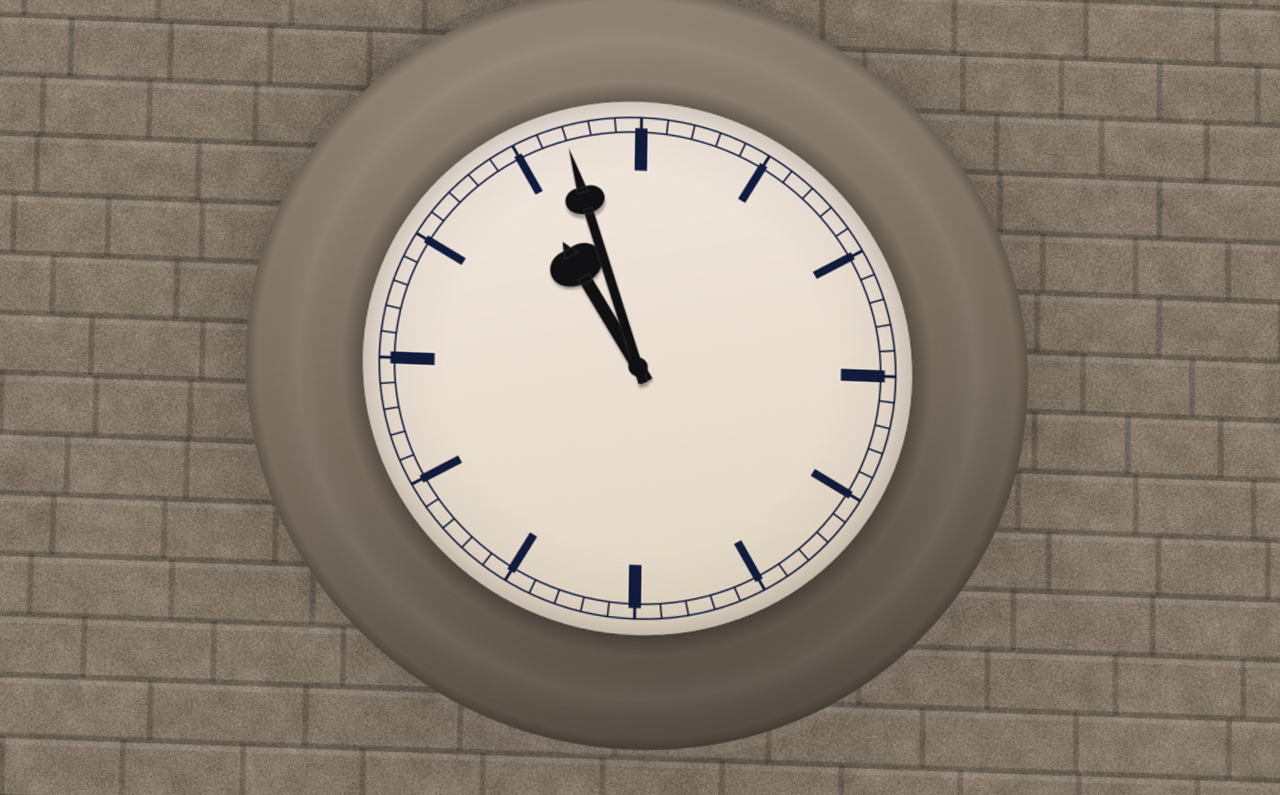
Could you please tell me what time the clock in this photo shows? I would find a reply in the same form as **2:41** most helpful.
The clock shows **10:57**
